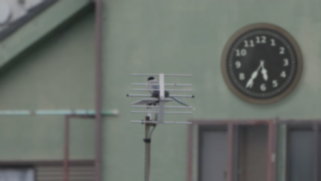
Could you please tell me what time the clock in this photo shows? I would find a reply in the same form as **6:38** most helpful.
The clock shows **5:36**
